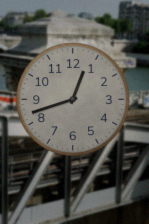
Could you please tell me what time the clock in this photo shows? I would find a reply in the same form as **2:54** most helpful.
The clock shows **12:42**
